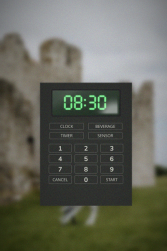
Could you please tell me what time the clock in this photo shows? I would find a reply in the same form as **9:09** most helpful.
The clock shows **8:30**
